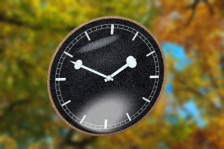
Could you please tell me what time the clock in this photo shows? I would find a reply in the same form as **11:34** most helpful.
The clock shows **1:49**
